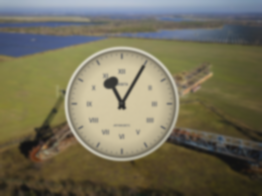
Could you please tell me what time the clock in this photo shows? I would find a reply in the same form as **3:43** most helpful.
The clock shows **11:05**
